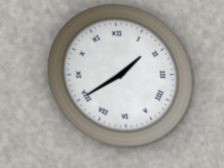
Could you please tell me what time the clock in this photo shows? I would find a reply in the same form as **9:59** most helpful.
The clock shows **1:40**
